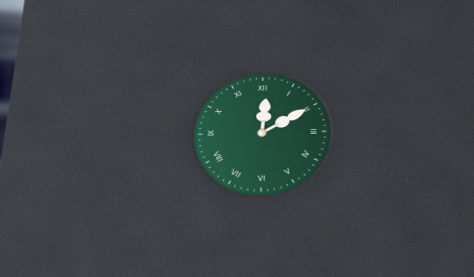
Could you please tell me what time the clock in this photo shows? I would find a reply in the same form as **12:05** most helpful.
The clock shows **12:10**
